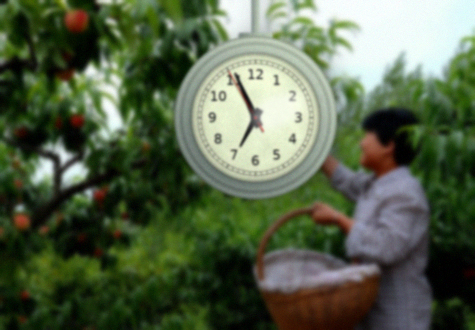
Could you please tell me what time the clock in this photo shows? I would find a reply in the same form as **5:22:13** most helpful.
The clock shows **6:55:55**
